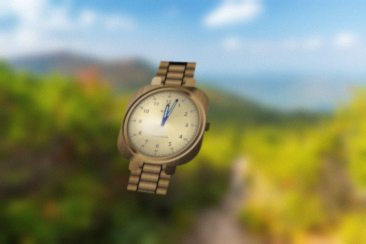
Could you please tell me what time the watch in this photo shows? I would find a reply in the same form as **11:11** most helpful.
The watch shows **12:03**
